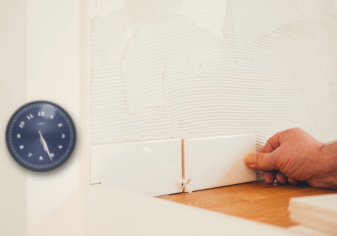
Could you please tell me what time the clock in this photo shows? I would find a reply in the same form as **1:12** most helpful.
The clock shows **5:26**
